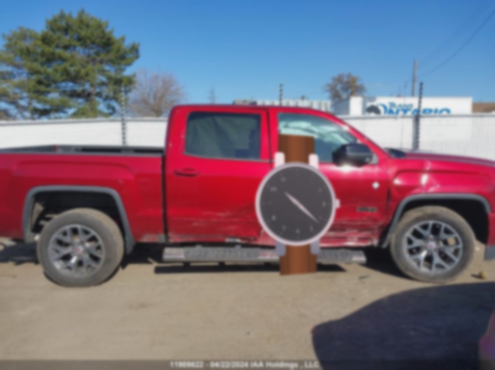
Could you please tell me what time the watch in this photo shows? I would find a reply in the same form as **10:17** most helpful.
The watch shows **10:22**
